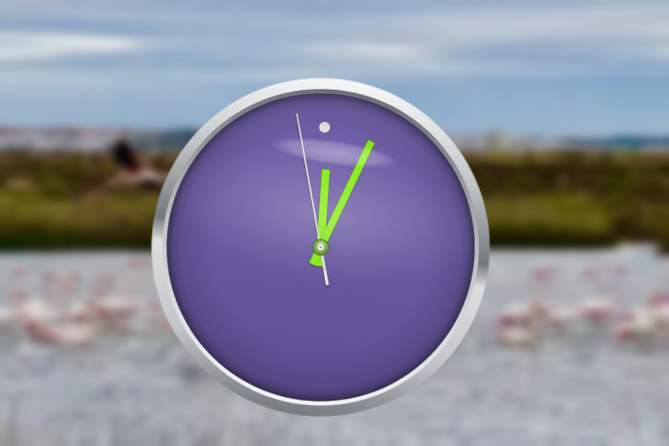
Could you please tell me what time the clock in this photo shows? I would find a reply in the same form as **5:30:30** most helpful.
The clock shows **12:03:58**
